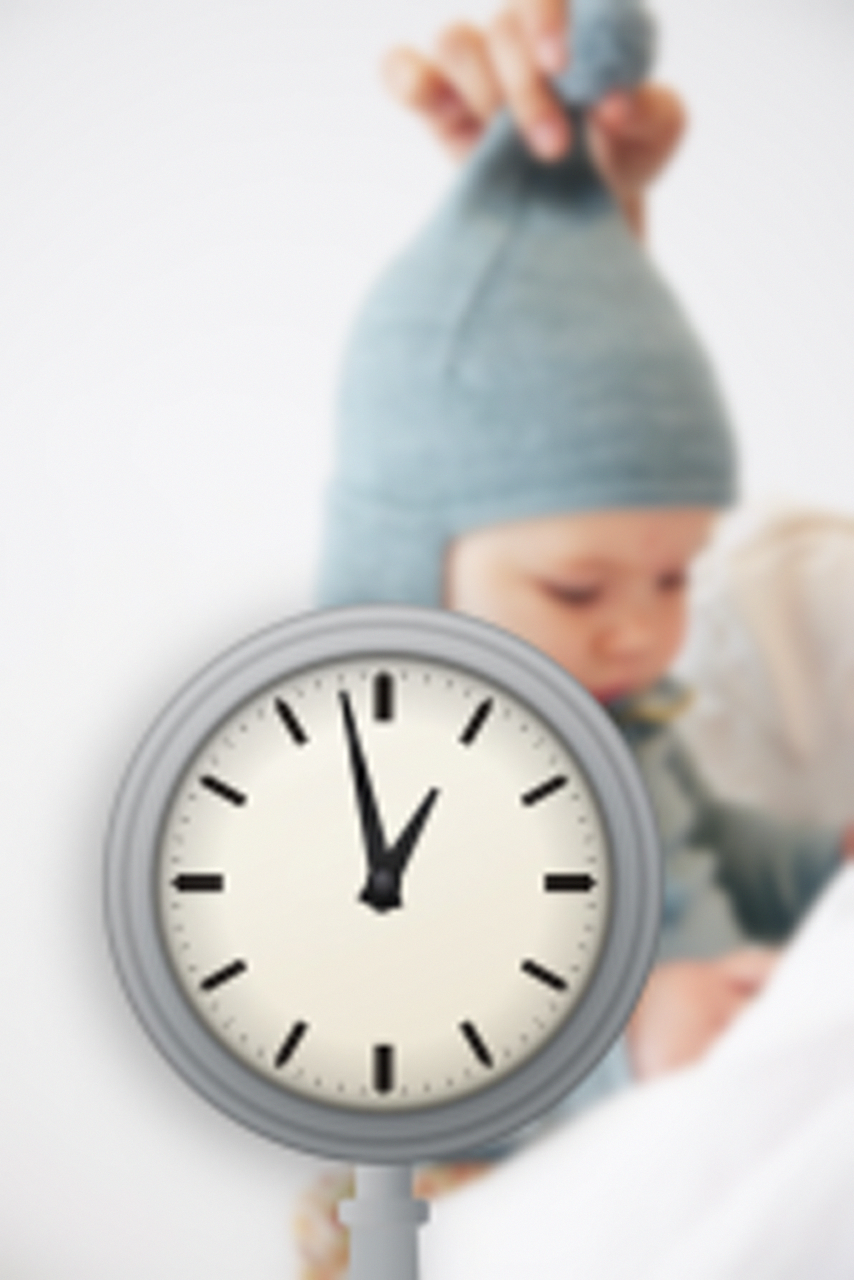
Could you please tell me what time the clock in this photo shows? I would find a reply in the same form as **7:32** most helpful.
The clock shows **12:58**
